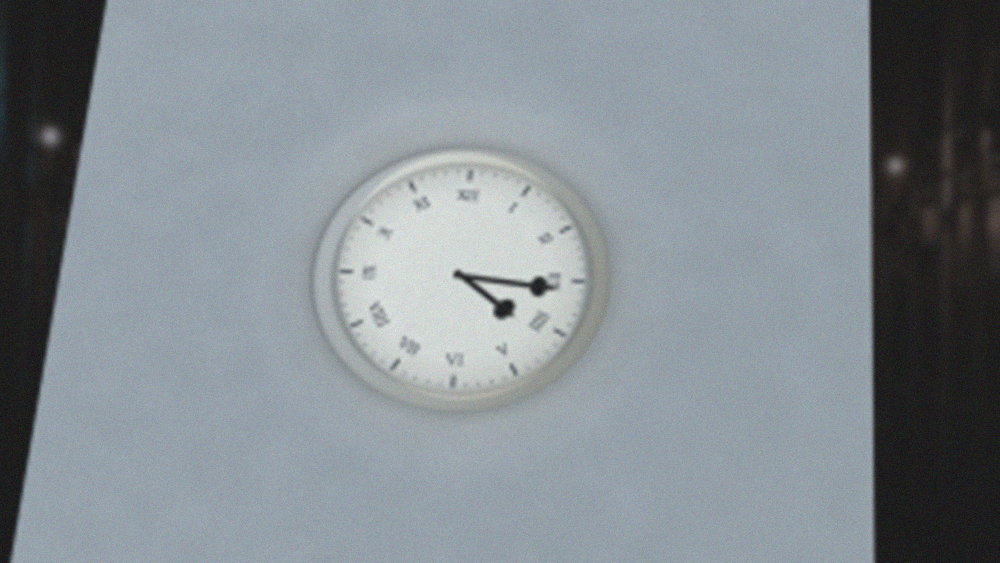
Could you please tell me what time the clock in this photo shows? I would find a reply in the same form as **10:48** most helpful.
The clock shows **4:16**
